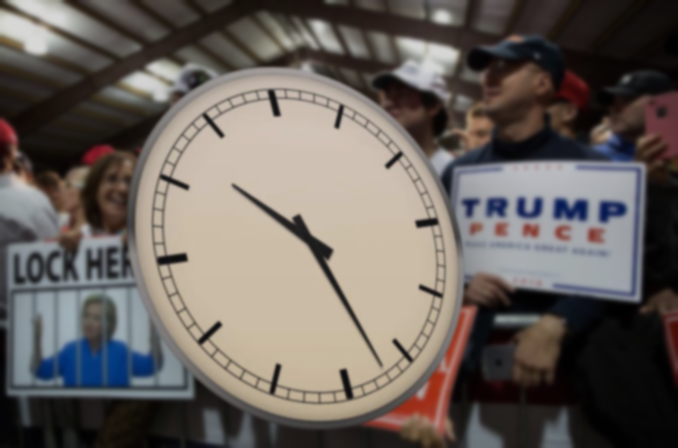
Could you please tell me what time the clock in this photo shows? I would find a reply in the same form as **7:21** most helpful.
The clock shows **10:27**
